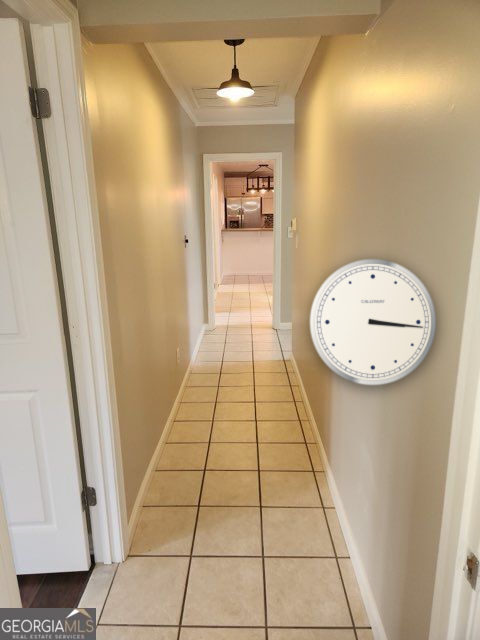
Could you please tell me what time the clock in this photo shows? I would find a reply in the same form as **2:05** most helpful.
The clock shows **3:16**
